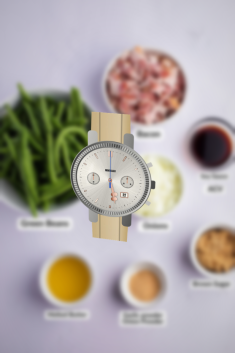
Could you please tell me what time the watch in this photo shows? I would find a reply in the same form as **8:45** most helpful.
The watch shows **5:28**
